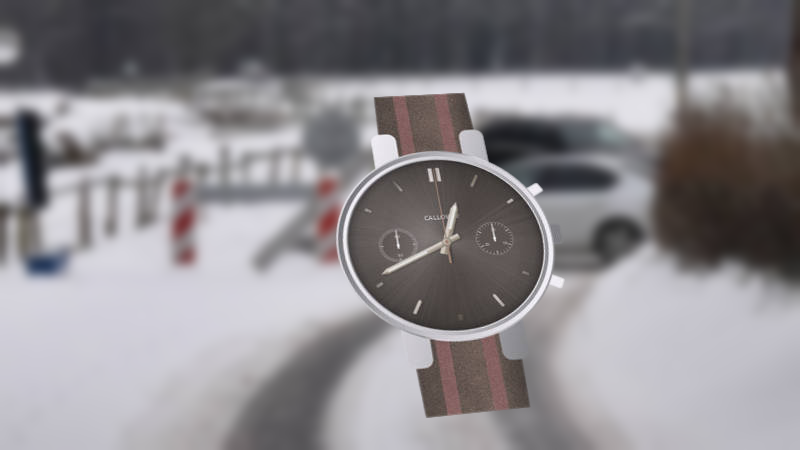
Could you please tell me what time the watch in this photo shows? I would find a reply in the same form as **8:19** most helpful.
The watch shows **12:41**
